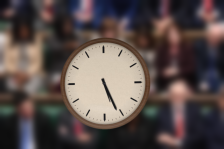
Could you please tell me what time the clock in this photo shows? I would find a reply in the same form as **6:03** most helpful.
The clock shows **5:26**
